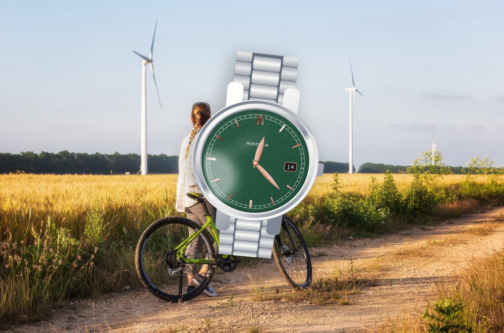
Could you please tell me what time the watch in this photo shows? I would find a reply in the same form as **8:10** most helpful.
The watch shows **12:22**
